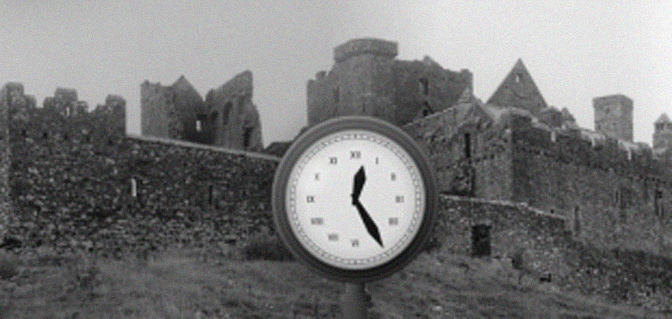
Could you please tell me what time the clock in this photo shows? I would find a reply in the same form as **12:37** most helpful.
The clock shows **12:25**
